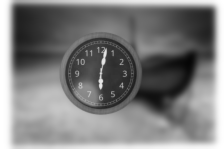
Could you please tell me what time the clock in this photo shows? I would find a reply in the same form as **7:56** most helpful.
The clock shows **6:02**
